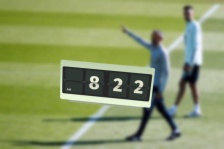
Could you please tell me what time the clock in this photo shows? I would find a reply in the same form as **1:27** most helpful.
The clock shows **8:22**
